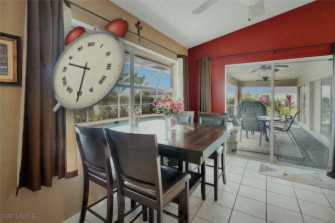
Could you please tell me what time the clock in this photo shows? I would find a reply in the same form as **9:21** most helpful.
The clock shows **9:30**
